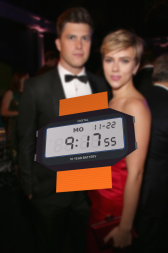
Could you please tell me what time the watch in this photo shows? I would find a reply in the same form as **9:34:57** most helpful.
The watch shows **9:17:55**
